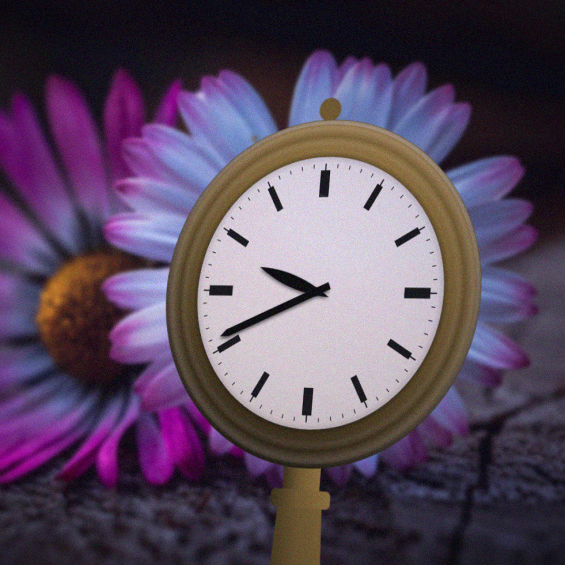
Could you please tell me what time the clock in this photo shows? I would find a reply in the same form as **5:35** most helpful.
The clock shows **9:41**
